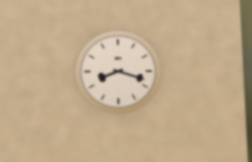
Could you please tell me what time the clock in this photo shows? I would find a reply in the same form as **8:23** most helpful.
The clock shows **8:18**
